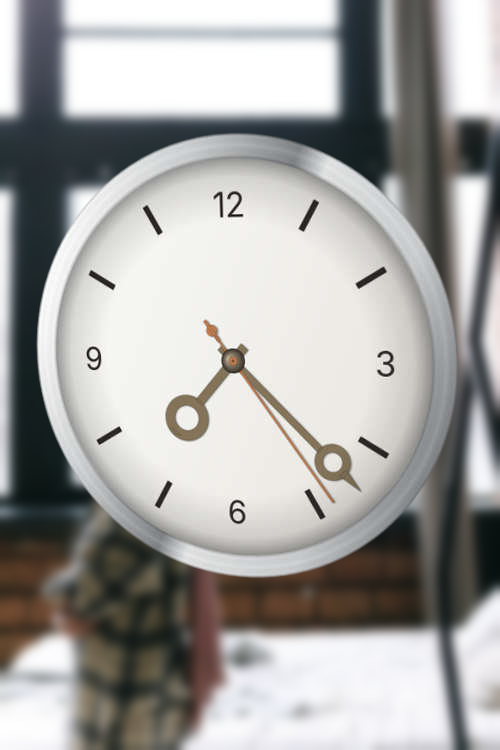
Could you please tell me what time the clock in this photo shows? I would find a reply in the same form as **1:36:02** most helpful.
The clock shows **7:22:24**
